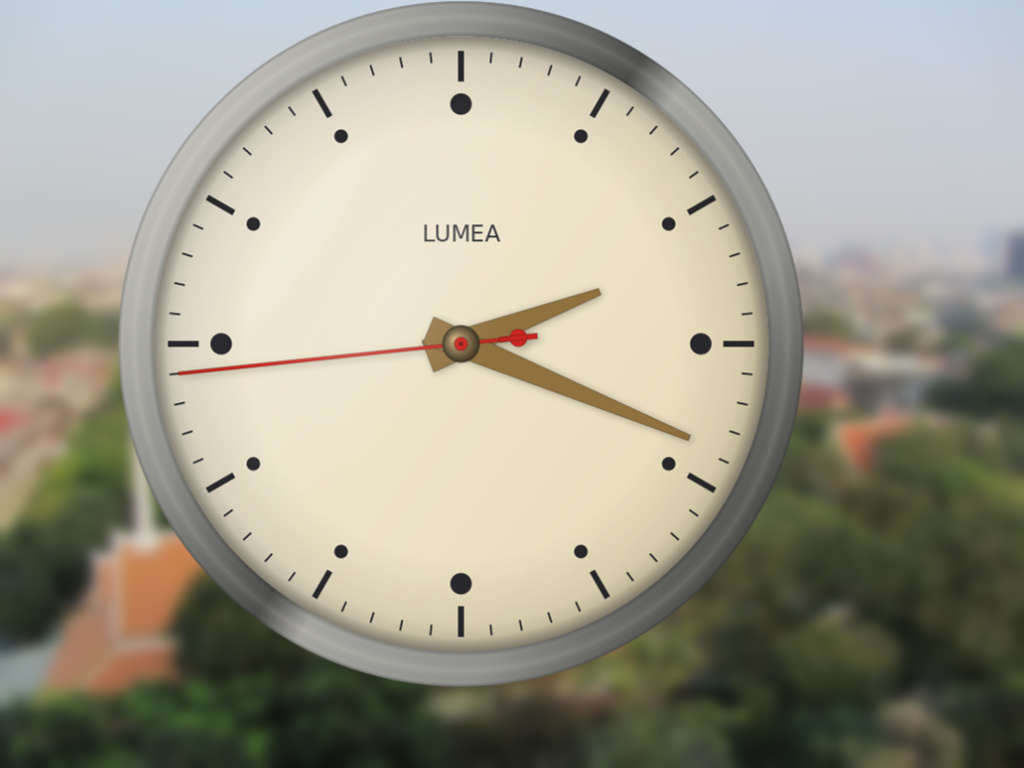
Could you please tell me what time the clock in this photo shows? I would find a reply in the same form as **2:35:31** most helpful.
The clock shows **2:18:44**
